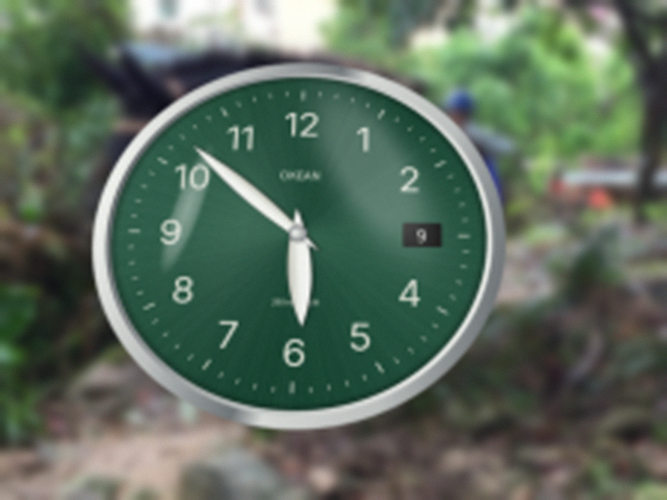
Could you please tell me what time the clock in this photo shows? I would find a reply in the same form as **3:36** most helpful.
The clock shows **5:52**
